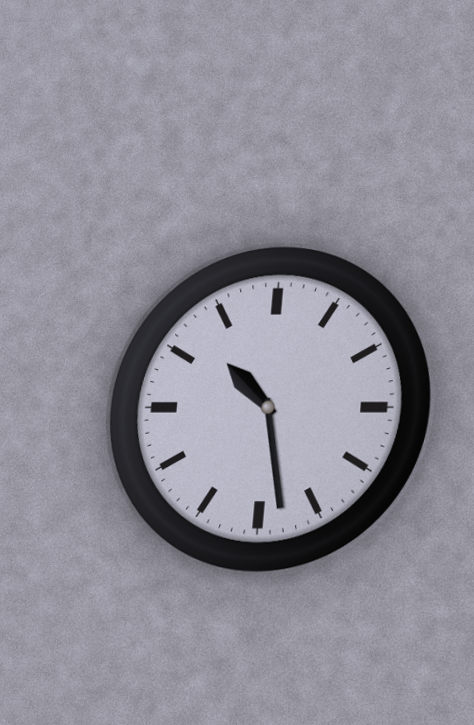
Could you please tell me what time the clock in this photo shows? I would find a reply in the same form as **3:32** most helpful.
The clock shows **10:28**
